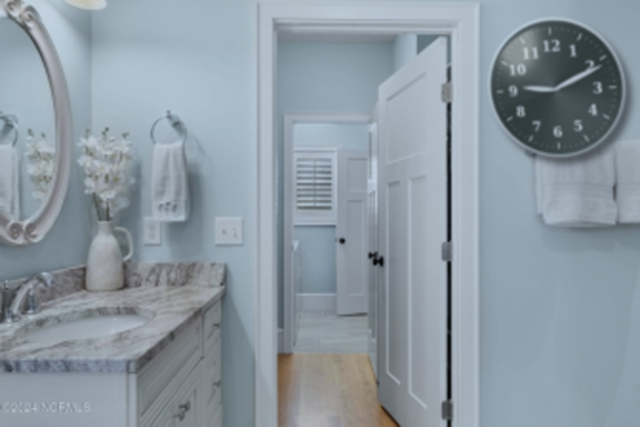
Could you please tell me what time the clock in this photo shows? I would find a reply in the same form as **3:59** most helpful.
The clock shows **9:11**
